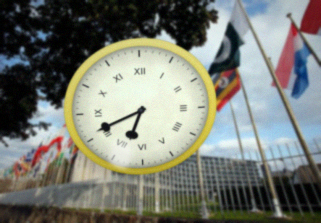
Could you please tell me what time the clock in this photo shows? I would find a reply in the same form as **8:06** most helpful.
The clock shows **6:41**
